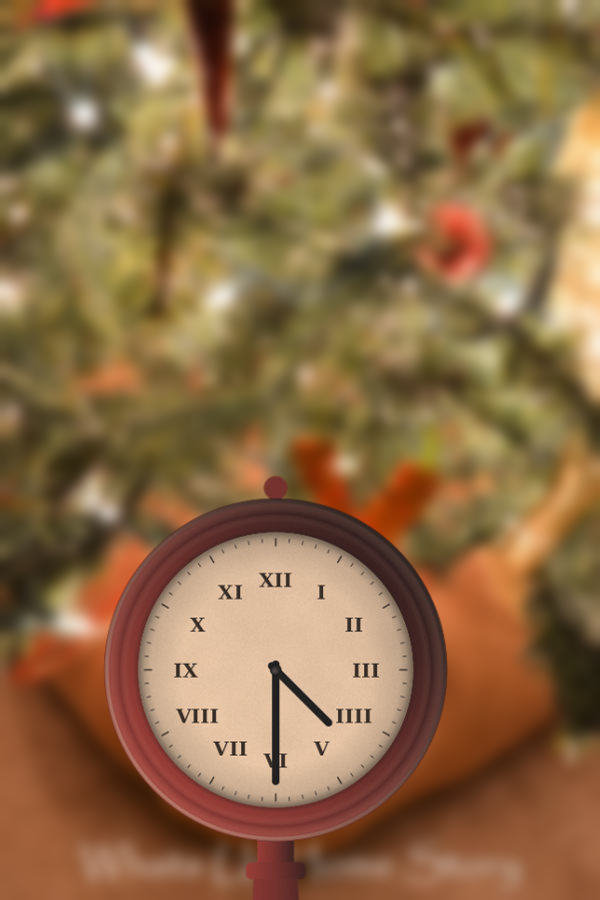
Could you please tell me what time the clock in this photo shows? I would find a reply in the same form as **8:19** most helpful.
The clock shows **4:30**
